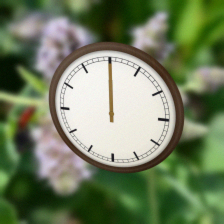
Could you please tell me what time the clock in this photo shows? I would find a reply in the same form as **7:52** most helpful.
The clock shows **12:00**
